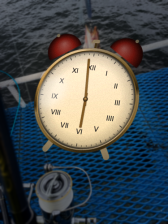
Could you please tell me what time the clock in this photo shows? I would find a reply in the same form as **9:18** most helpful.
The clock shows **5:59**
